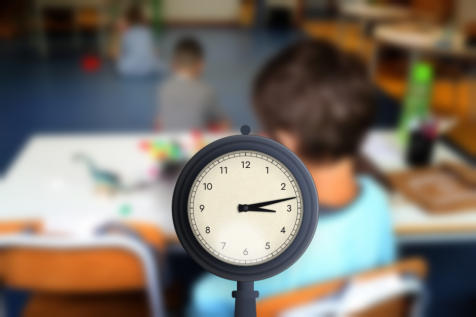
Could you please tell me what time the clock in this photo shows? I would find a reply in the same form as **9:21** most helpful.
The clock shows **3:13**
